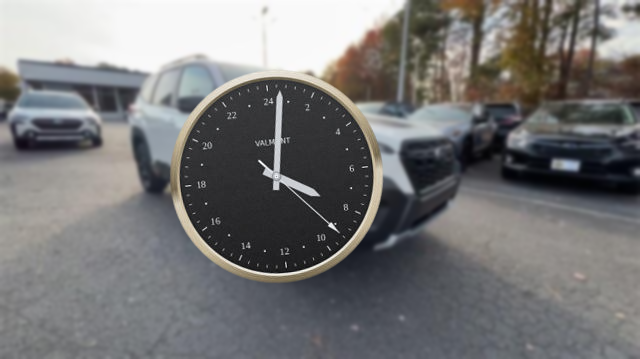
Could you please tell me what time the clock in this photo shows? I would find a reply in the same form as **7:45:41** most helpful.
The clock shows **8:01:23**
